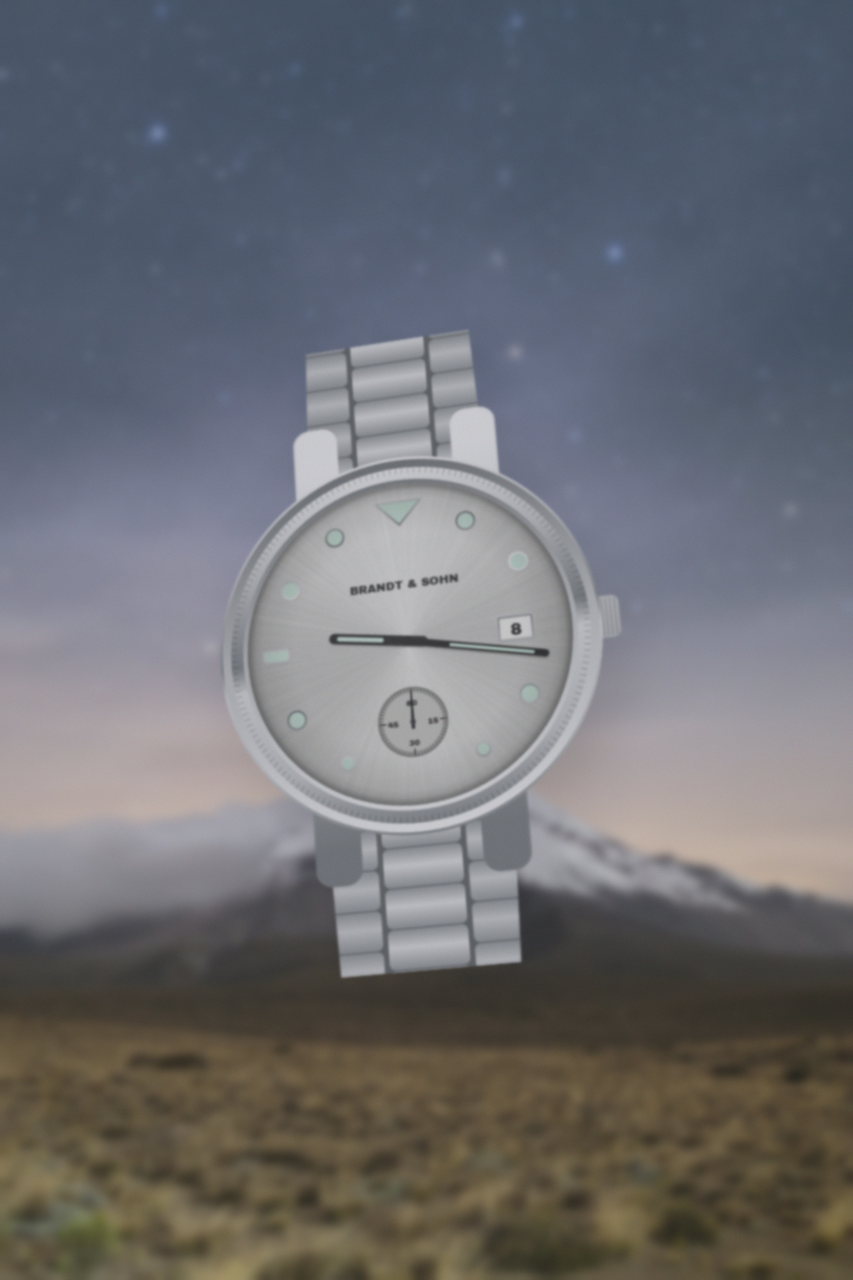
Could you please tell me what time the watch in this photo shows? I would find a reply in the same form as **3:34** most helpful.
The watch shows **9:17**
